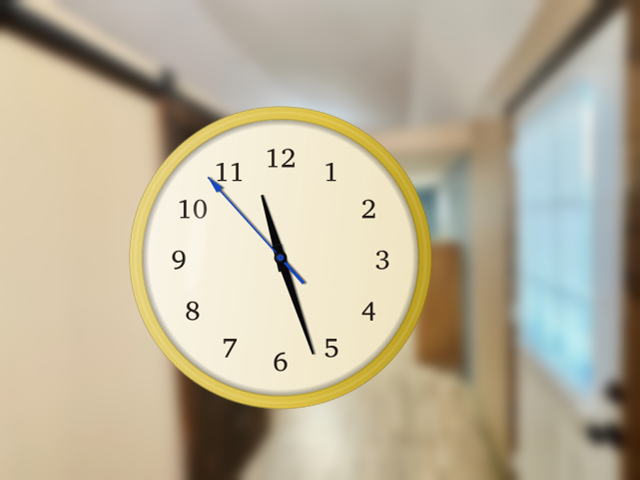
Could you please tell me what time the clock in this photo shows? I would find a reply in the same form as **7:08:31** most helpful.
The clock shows **11:26:53**
